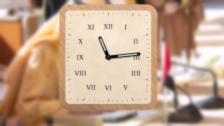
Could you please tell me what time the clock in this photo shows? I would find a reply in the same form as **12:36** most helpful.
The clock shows **11:14**
